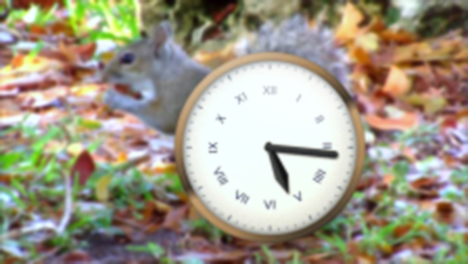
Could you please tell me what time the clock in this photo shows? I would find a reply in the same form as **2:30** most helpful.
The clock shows **5:16**
